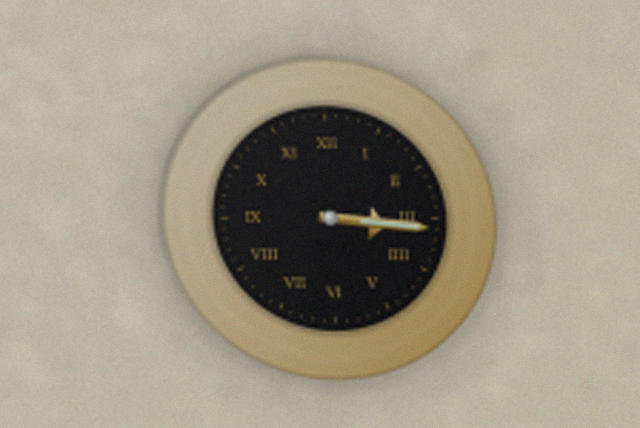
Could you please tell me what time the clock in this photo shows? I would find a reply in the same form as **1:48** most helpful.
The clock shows **3:16**
